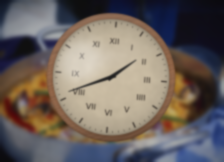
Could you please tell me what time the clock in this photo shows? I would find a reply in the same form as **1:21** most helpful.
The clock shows **1:41**
